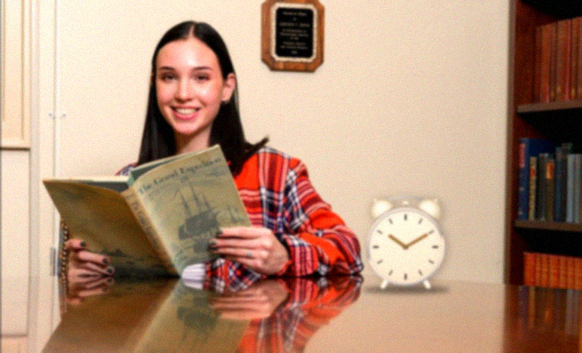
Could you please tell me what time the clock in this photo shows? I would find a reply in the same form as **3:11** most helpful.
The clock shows **10:10**
